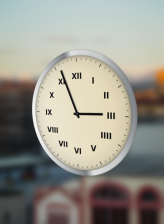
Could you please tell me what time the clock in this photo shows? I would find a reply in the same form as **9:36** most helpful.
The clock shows **2:56**
